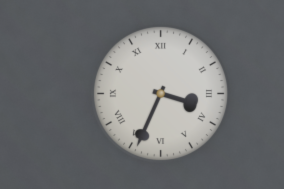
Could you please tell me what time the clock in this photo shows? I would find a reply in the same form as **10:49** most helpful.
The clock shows **3:34**
